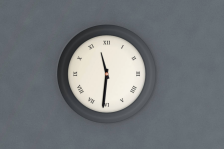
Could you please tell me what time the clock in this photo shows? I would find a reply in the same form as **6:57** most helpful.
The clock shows **11:31**
